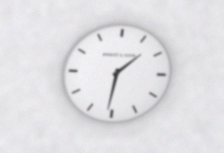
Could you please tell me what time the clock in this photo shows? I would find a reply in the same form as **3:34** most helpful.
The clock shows **1:31**
